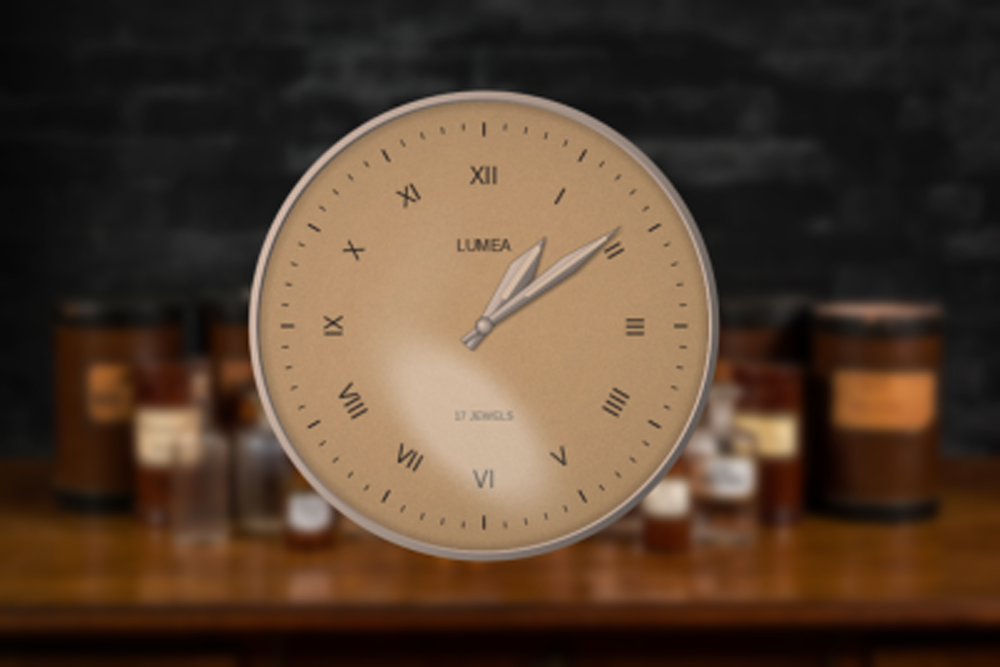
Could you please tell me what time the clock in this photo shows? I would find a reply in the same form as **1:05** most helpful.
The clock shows **1:09**
